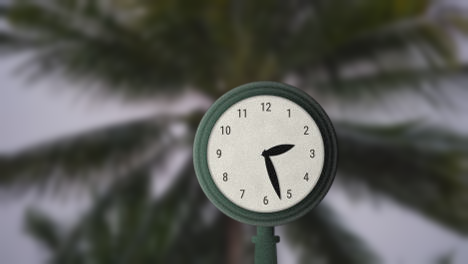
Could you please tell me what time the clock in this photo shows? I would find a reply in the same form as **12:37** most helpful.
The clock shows **2:27**
